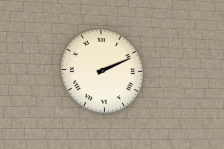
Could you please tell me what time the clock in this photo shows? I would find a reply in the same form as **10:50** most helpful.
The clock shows **2:11**
